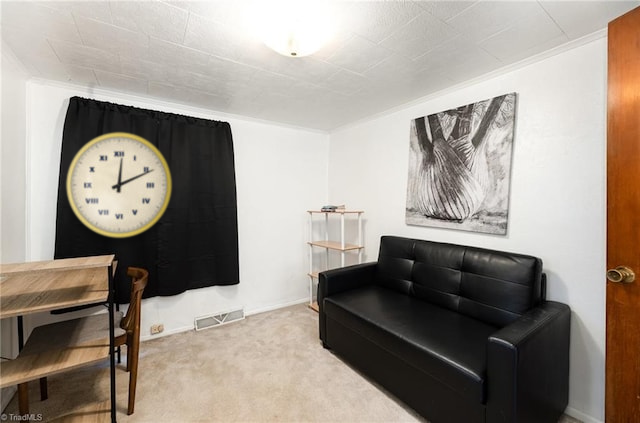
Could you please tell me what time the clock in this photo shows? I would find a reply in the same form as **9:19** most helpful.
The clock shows **12:11**
